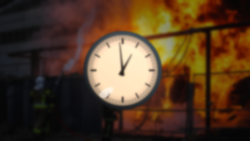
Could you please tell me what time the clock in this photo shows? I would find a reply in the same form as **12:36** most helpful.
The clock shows **12:59**
